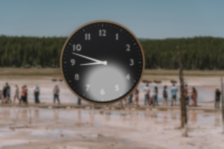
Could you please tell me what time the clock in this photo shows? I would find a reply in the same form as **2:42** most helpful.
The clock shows **8:48**
